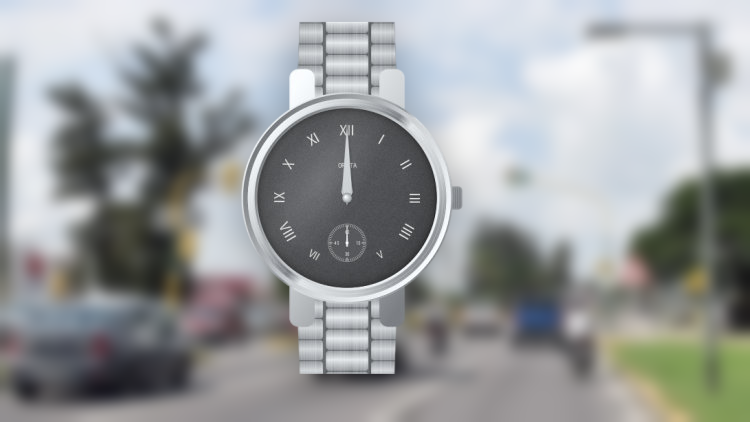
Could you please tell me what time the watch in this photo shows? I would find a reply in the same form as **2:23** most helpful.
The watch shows **12:00**
